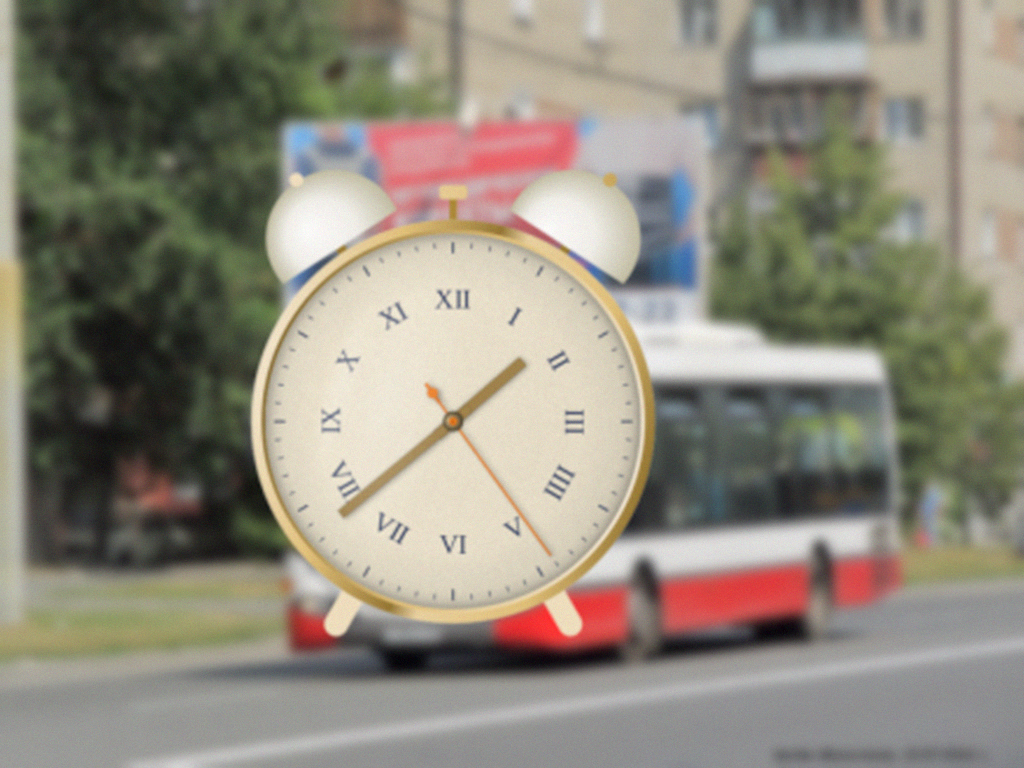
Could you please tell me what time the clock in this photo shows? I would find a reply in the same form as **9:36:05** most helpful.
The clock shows **1:38:24**
